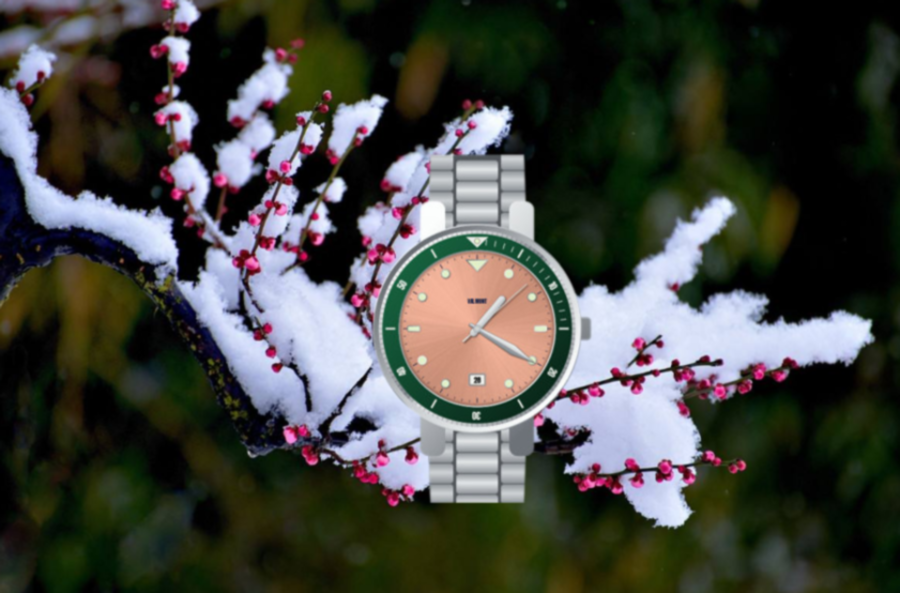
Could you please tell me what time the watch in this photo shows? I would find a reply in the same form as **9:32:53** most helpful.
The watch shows **1:20:08**
